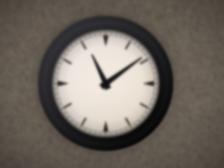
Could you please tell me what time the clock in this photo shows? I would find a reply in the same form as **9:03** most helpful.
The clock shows **11:09**
